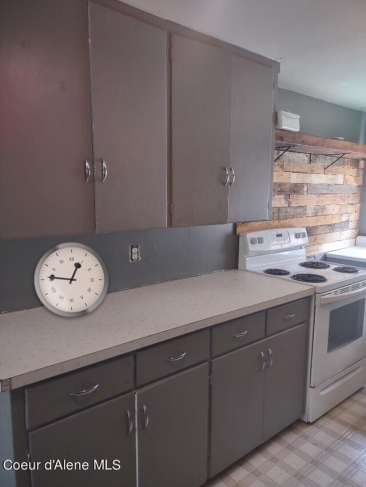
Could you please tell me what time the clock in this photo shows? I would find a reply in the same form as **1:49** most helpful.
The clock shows **12:46**
